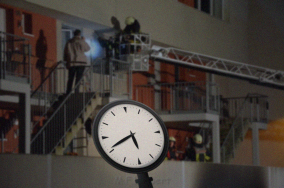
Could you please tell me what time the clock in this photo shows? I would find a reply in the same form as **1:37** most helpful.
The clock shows **5:41**
